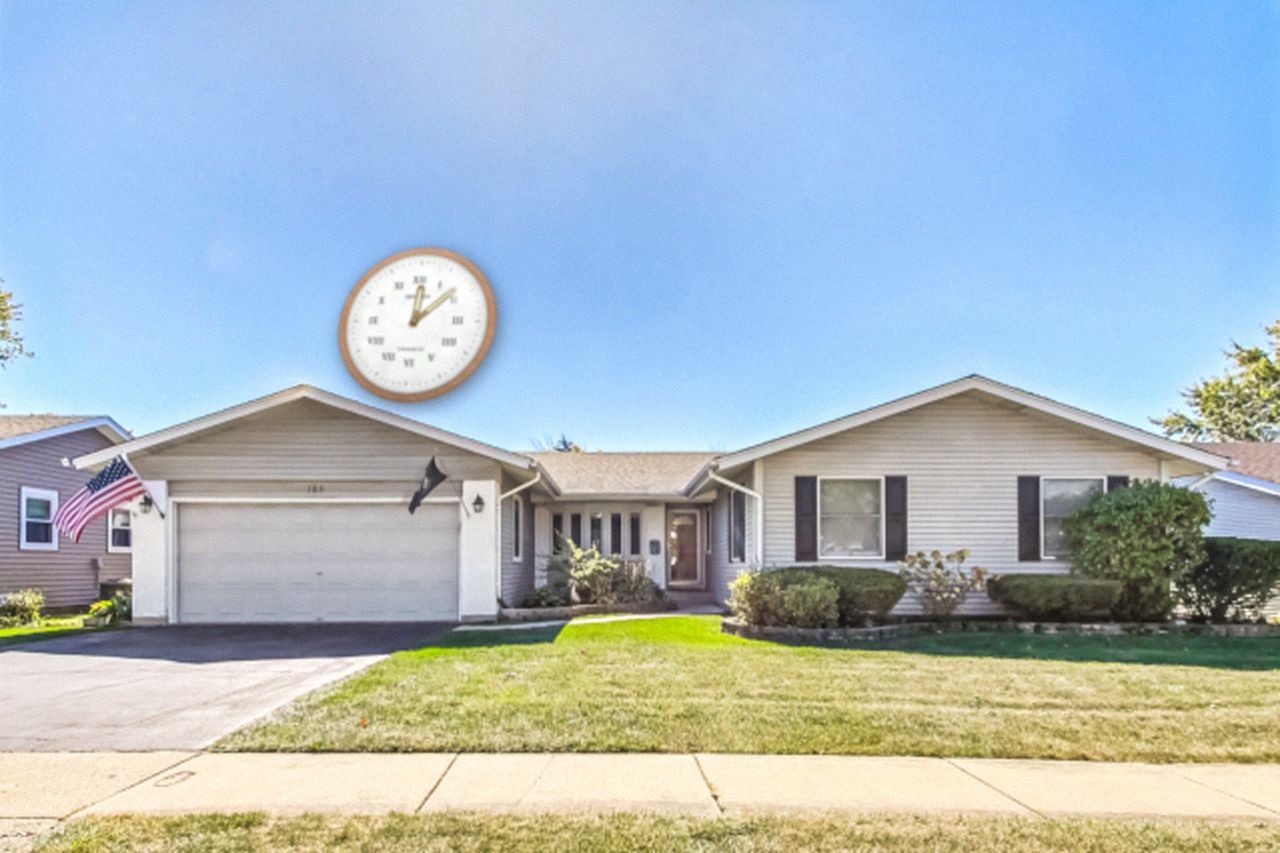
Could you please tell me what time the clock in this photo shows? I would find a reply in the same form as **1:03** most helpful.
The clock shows **12:08**
